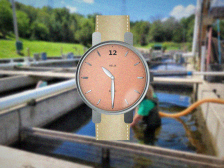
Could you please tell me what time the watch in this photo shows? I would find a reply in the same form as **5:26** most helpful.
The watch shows **10:30**
